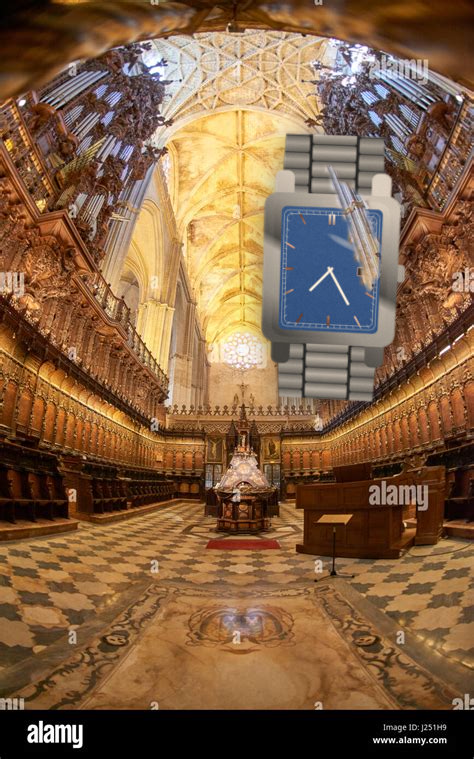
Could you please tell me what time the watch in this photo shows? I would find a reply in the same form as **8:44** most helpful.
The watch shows **7:25**
